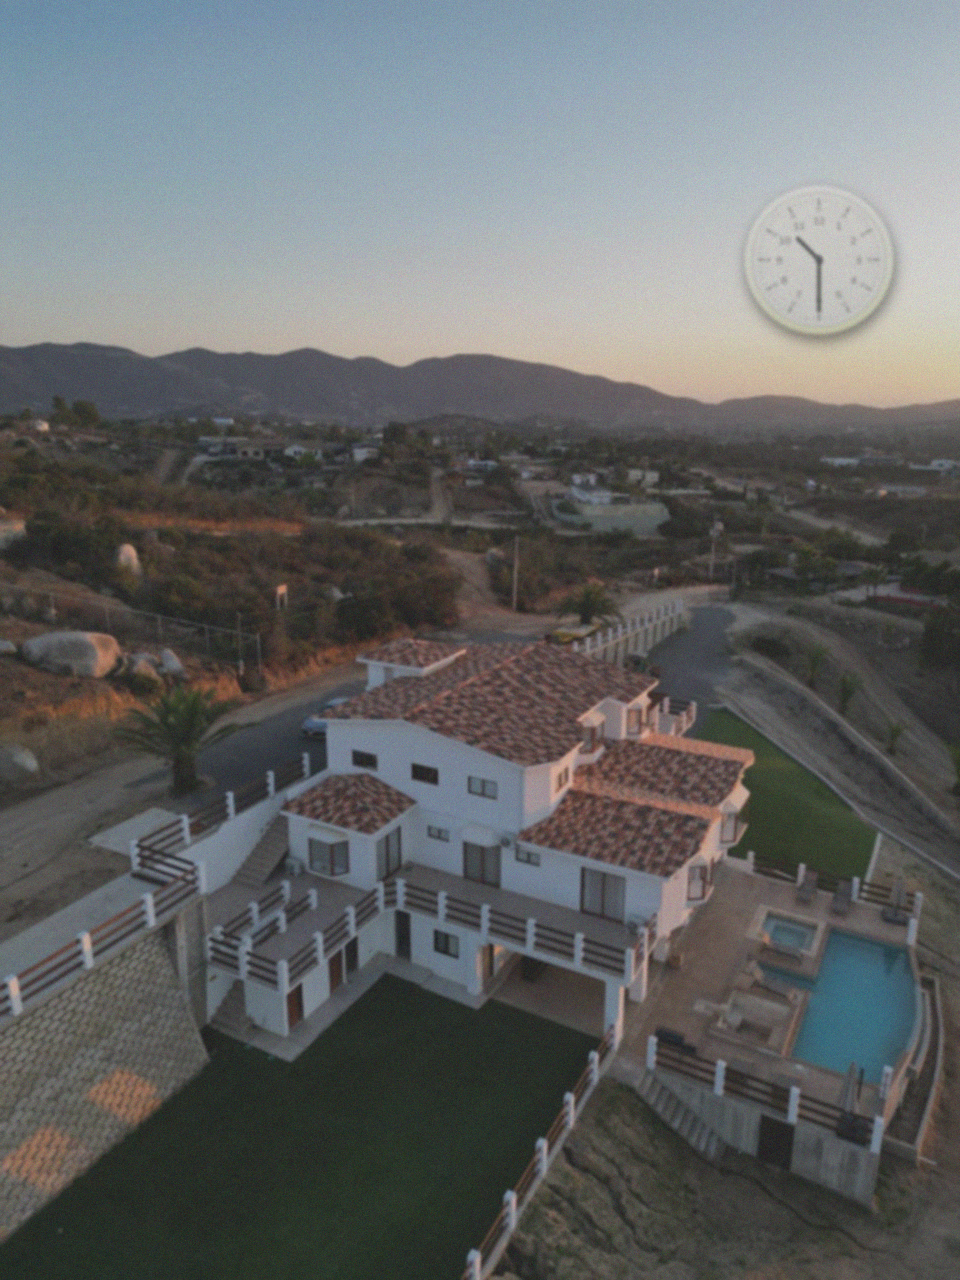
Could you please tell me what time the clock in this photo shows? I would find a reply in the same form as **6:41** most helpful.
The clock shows **10:30**
